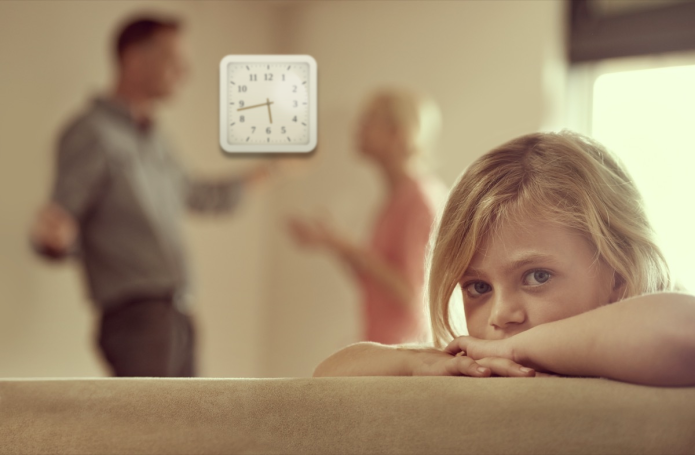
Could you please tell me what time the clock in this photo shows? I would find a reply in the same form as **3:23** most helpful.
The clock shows **5:43**
